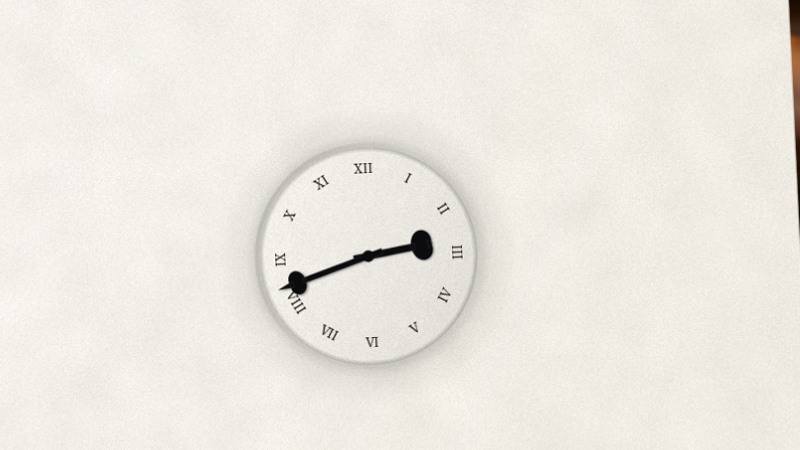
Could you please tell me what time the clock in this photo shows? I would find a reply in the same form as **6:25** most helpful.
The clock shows **2:42**
